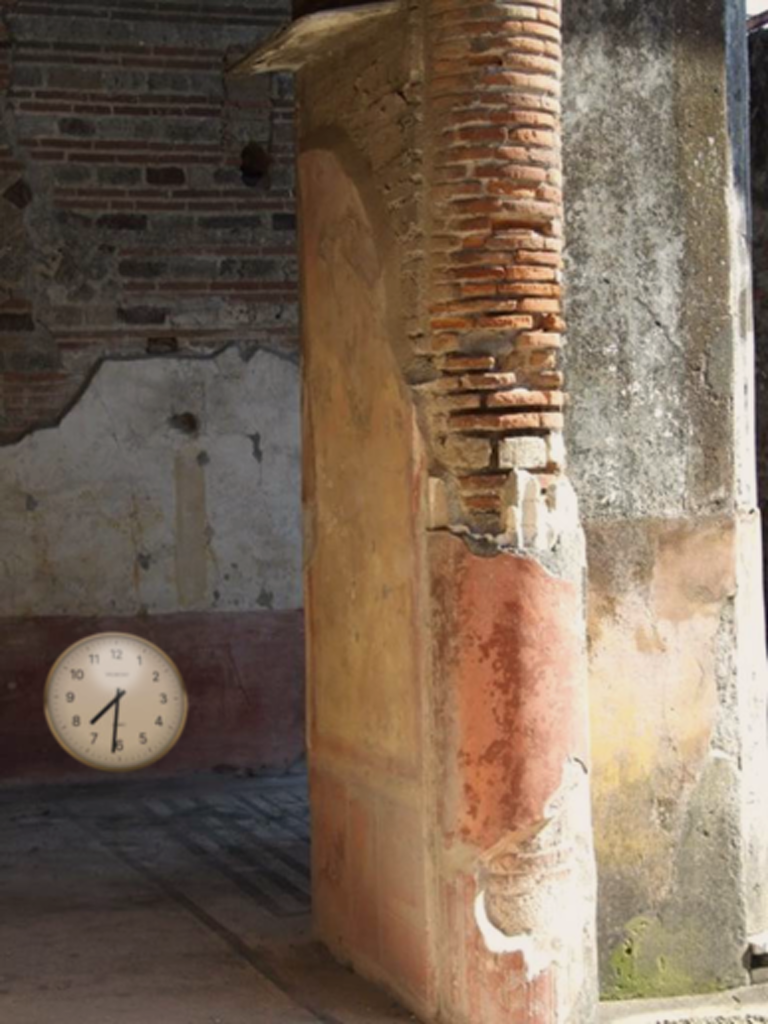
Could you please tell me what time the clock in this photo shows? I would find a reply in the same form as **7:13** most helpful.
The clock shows **7:31**
